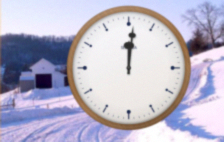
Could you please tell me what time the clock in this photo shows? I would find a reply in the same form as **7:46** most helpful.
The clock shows **12:01**
